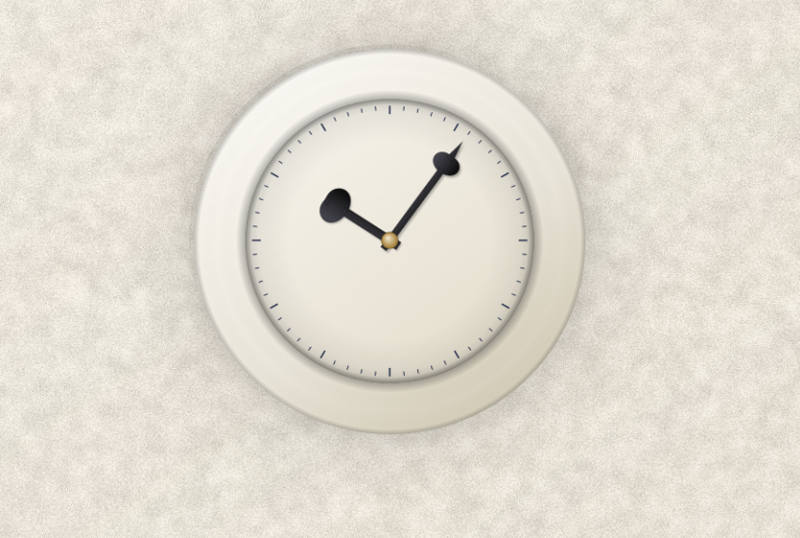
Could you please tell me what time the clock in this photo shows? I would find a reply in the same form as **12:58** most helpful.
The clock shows **10:06**
